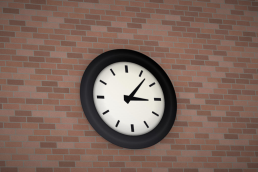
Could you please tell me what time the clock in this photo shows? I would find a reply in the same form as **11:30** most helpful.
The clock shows **3:07**
